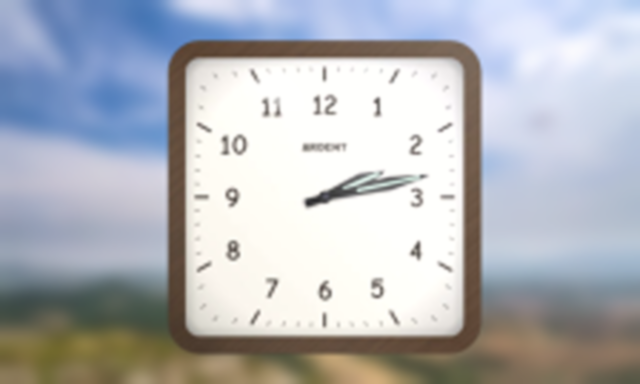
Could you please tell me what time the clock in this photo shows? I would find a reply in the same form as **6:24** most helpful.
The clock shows **2:13**
